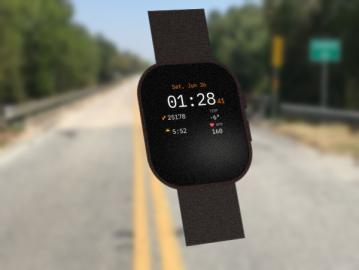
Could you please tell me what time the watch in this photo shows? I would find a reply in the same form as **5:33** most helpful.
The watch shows **1:28**
